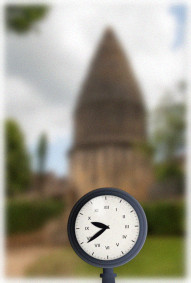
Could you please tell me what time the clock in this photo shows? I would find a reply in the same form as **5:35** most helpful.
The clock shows **9:39**
